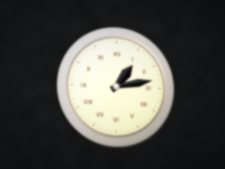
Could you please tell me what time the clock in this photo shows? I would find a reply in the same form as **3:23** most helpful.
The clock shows **1:13**
